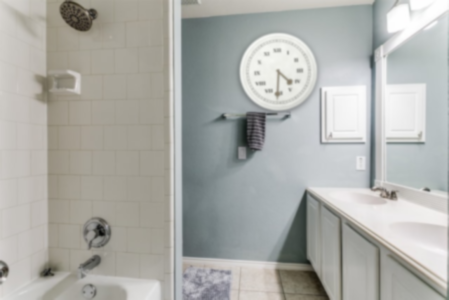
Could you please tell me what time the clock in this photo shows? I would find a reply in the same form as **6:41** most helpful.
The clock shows **4:31**
